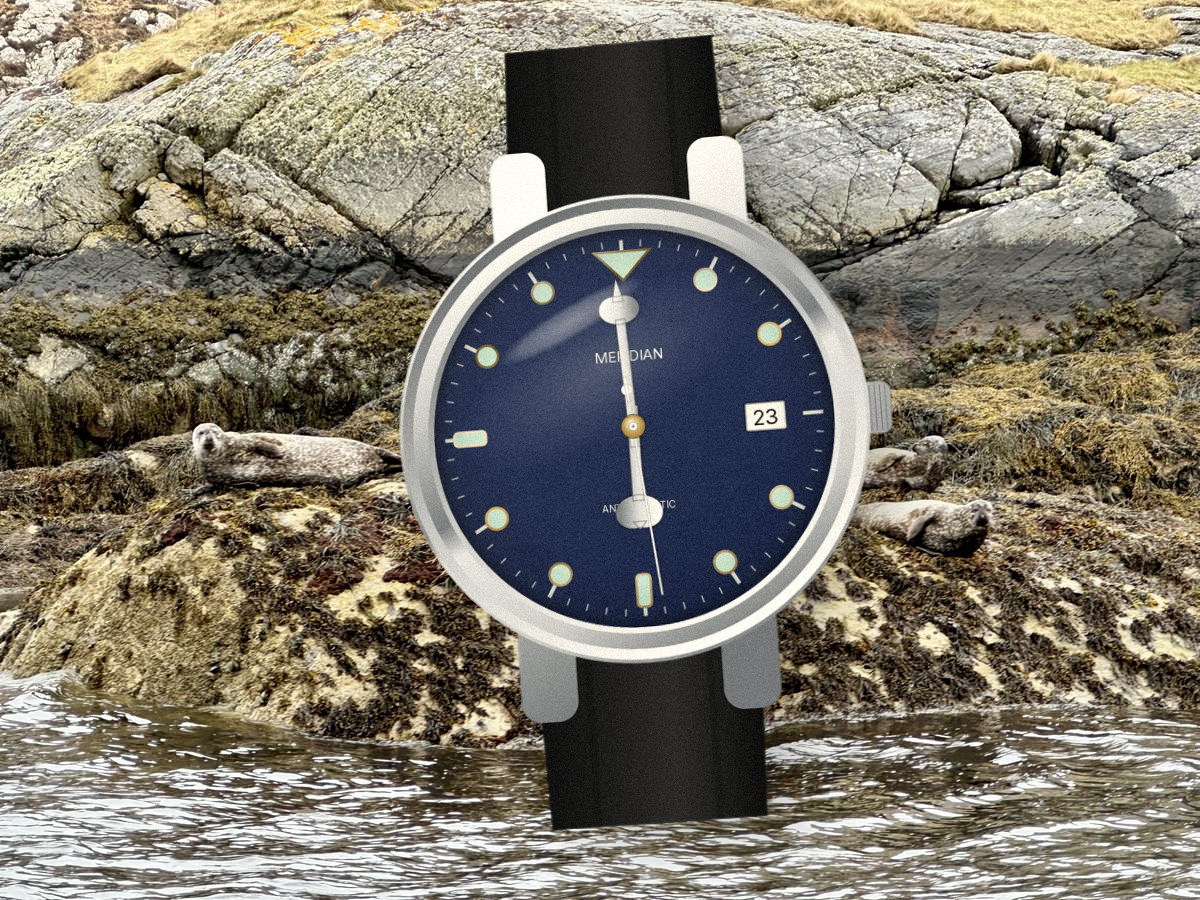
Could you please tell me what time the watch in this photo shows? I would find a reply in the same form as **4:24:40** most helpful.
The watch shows **5:59:29**
